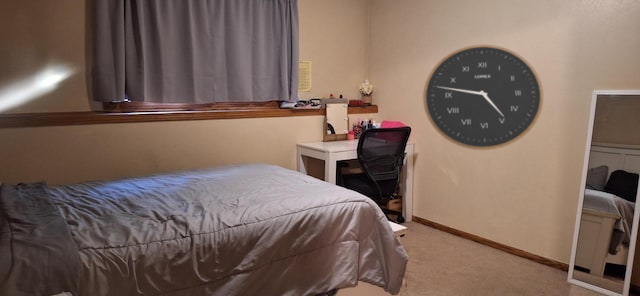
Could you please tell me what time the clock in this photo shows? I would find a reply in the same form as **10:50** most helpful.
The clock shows **4:47**
